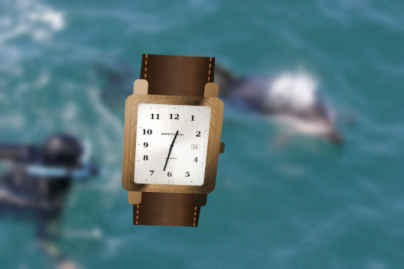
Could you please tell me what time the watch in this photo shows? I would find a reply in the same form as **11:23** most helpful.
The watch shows **12:32**
